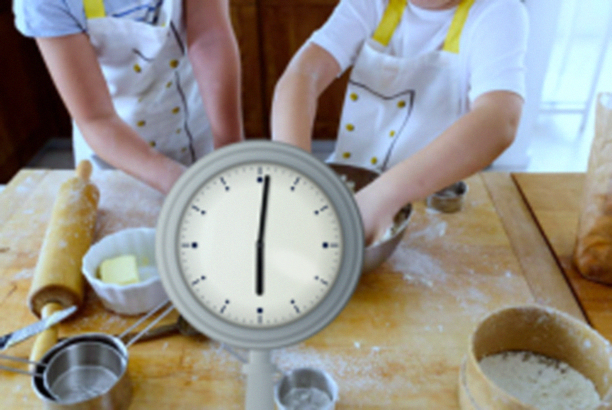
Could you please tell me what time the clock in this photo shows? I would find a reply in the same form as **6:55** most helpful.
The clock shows **6:01**
